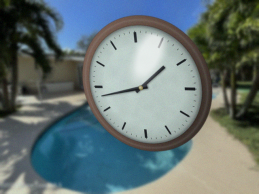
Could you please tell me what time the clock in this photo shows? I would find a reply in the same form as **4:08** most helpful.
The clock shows **1:43**
